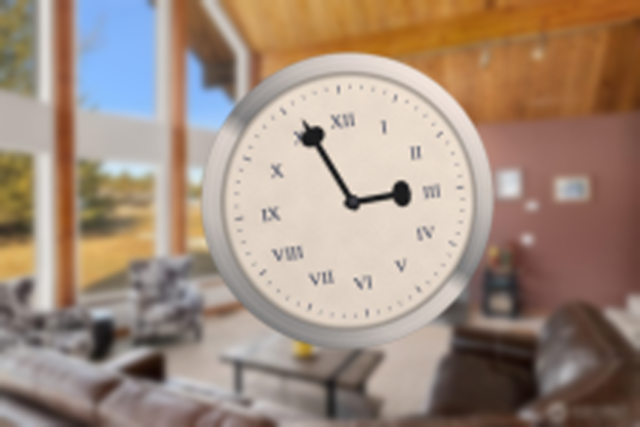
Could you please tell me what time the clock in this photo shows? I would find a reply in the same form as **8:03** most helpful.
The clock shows **2:56**
